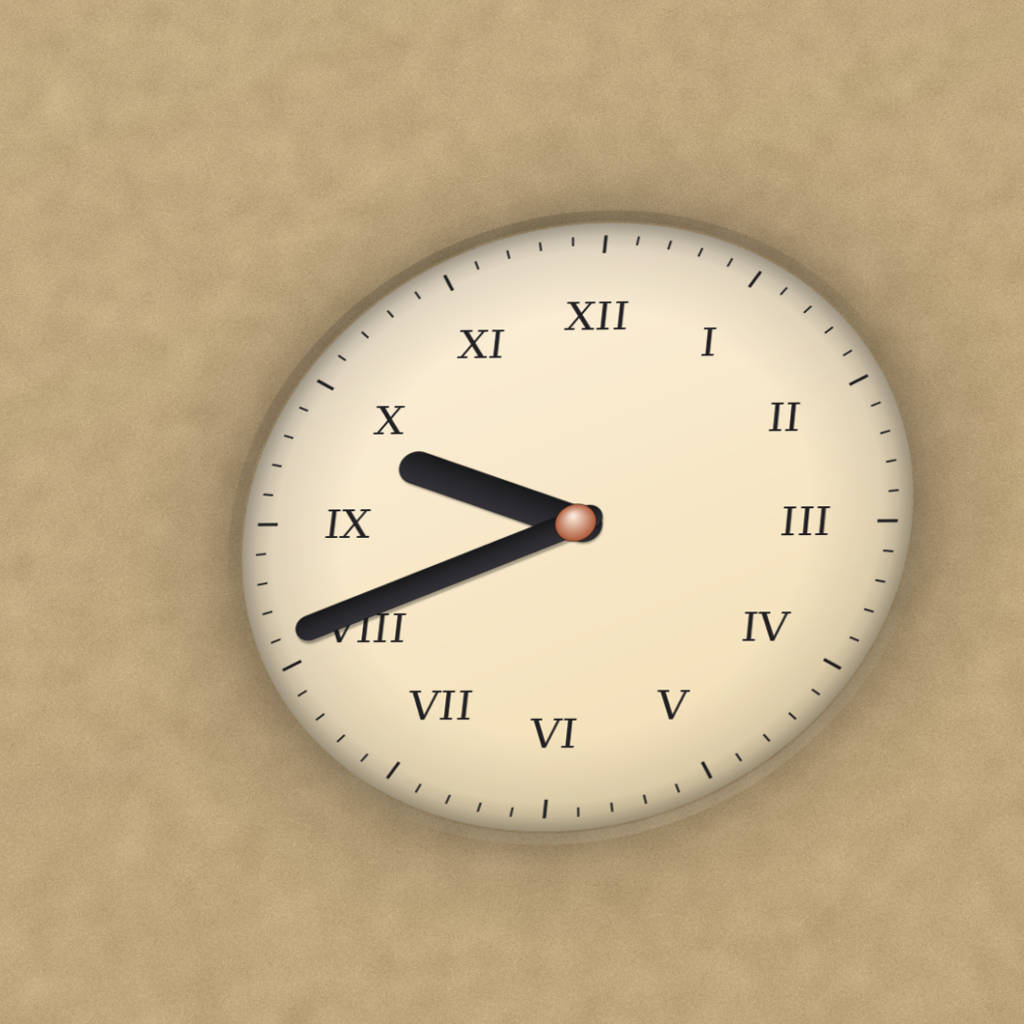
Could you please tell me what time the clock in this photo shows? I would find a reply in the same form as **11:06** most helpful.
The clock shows **9:41**
